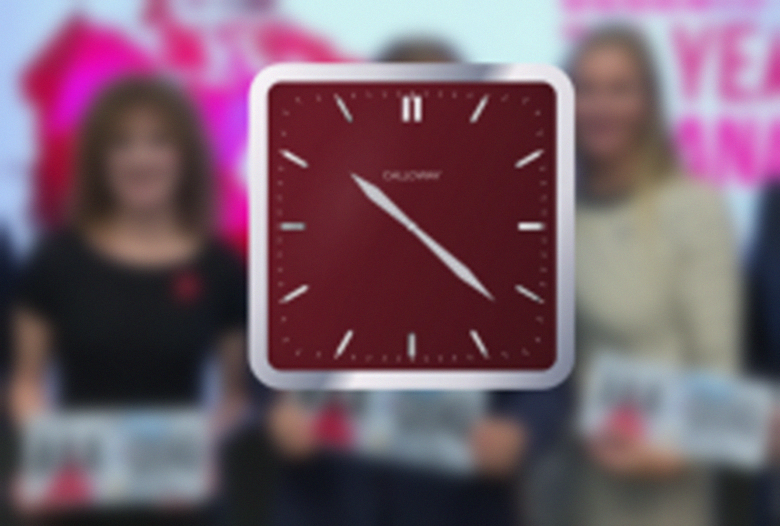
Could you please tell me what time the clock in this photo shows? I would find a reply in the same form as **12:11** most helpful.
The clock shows **10:22**
